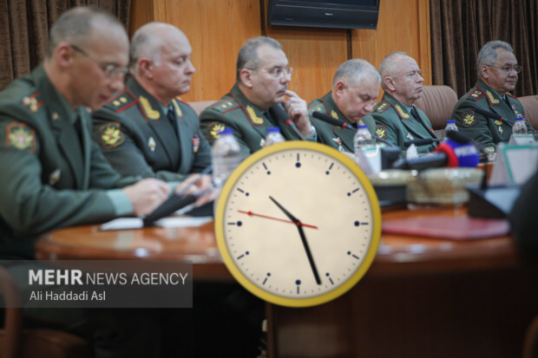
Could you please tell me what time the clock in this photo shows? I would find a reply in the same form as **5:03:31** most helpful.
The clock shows **10:26:47**
